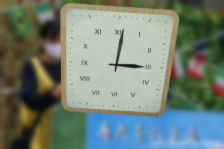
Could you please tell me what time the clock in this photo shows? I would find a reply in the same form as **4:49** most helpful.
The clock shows **3:01**
